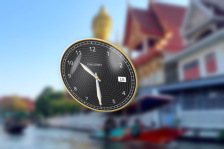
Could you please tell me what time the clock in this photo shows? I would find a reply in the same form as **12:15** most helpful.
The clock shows **10:30**
